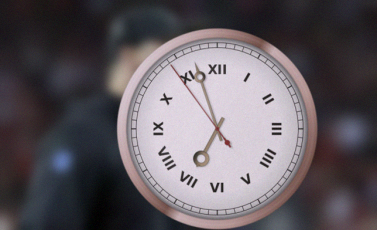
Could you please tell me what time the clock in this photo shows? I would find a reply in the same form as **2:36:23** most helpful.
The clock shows **6:56:54**
